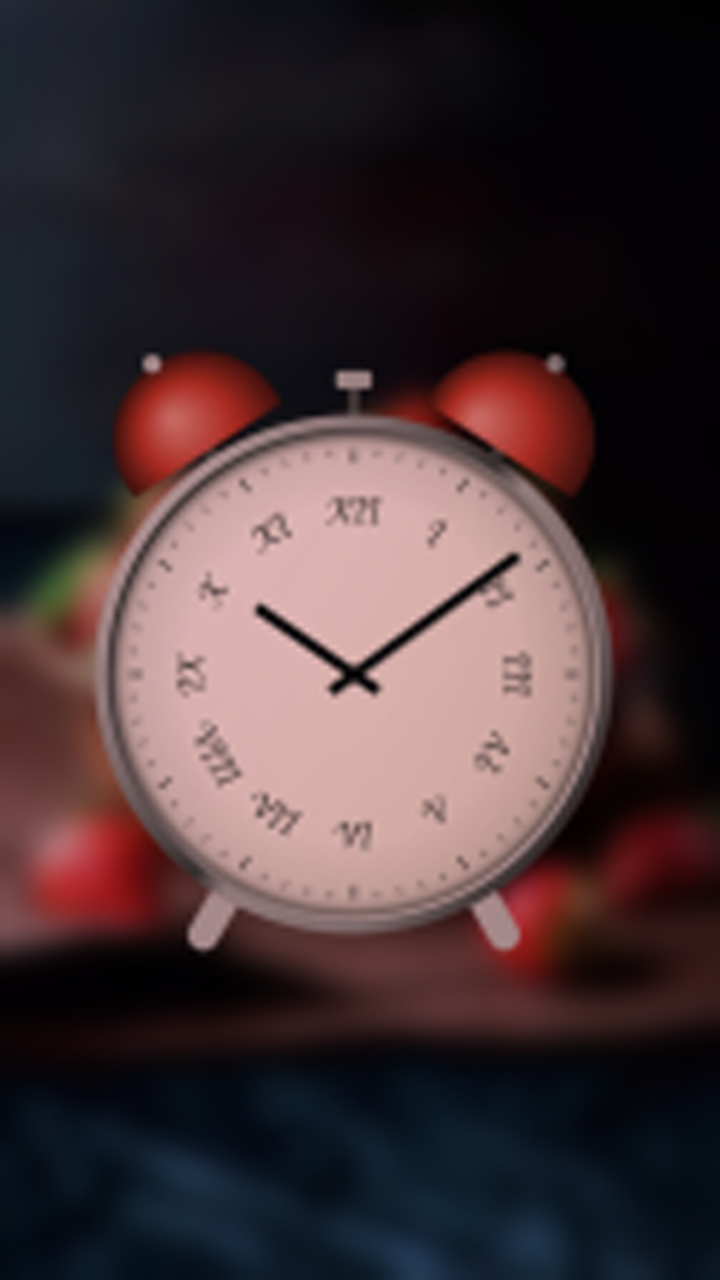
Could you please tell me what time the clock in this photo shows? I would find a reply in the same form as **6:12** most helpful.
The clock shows **10:09**
